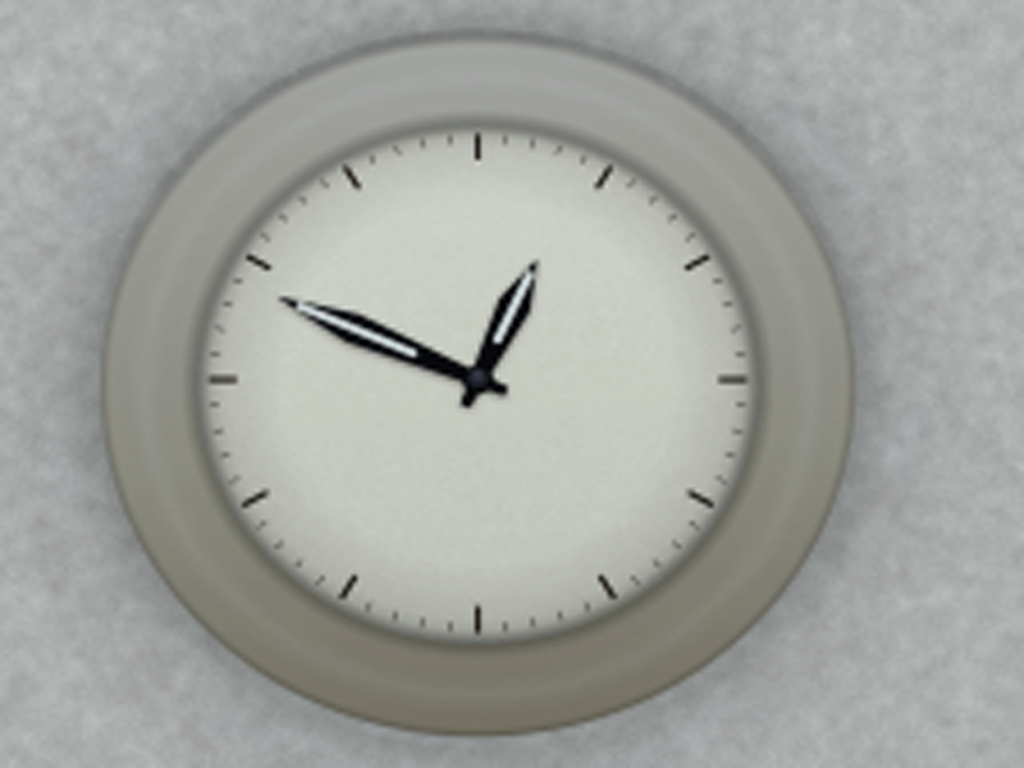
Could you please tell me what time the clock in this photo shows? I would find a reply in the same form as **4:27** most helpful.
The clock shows **12:49**
